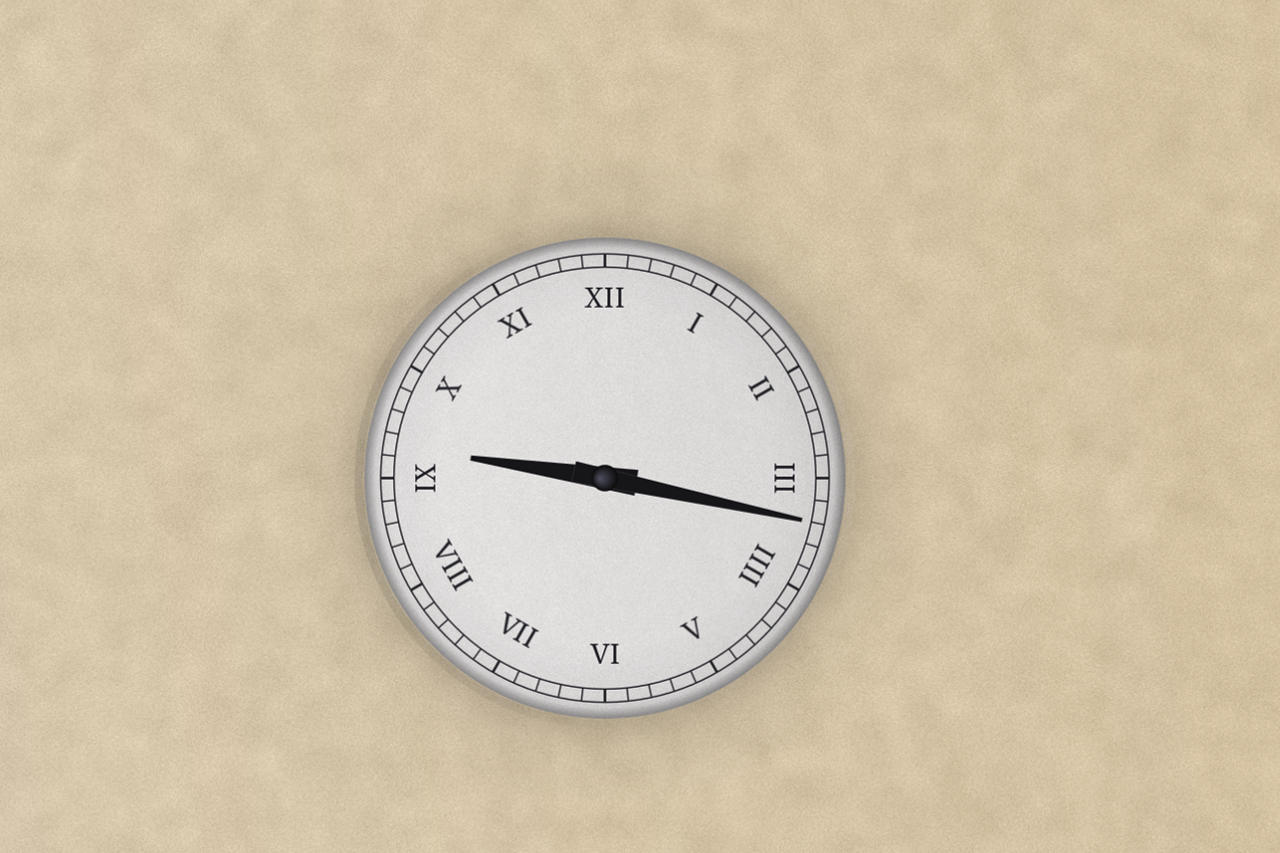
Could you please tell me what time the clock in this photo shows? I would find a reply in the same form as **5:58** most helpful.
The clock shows **9:17**
